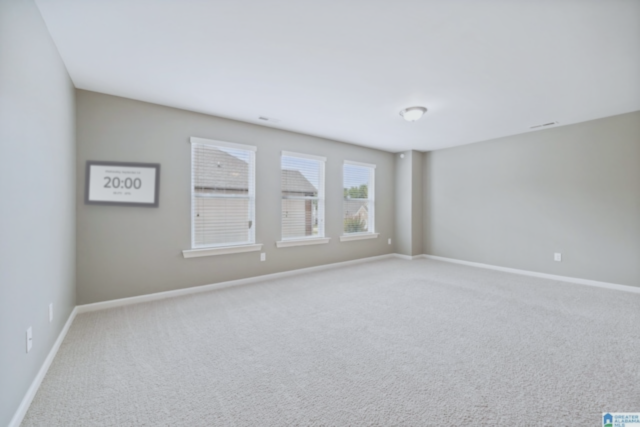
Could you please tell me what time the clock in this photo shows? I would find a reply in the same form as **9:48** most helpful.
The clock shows **20:00**
